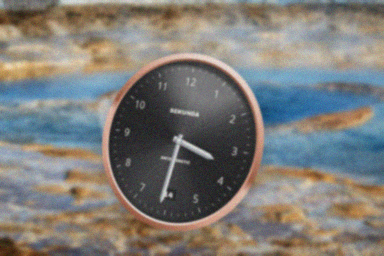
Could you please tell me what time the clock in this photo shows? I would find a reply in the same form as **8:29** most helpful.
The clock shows **3:31**
